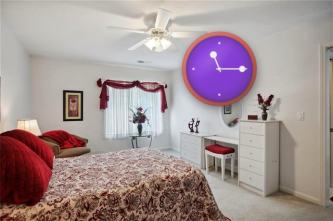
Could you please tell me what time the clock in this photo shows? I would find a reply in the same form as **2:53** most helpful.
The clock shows **11:15**
